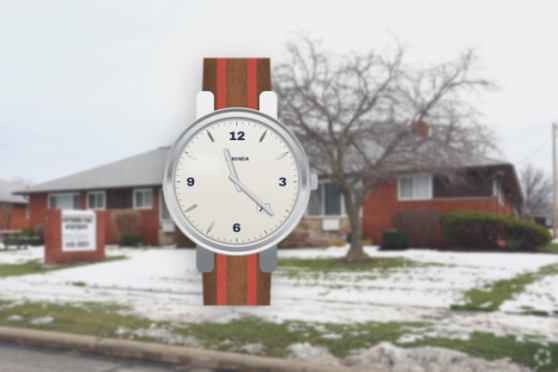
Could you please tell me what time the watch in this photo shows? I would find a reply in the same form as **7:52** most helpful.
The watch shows **11:22**
